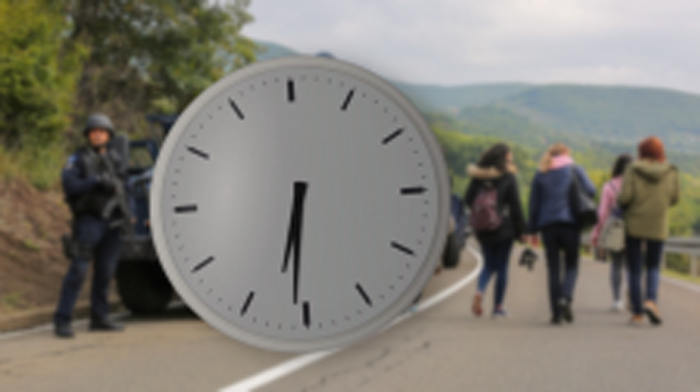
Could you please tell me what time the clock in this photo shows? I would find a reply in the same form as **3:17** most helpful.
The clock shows **6:31**
